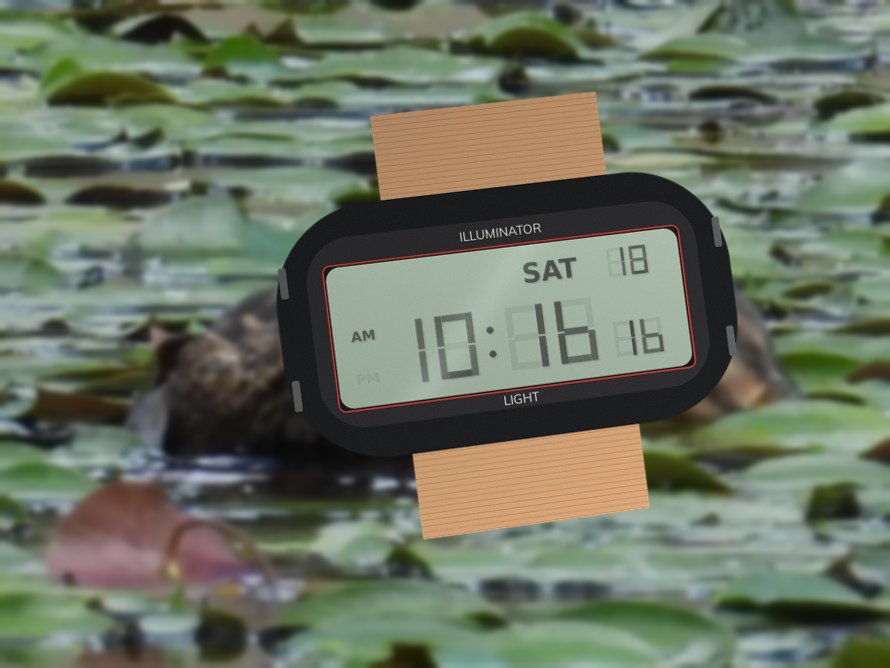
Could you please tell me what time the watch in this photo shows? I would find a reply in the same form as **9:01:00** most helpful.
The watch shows **10:16:16**
